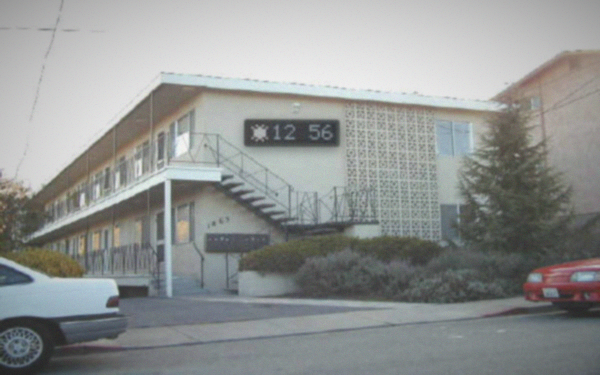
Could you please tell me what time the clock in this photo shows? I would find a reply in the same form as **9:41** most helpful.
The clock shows **12:56**
